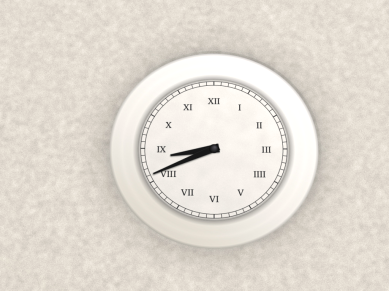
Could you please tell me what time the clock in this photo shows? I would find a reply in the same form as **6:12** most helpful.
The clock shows **8:41**
